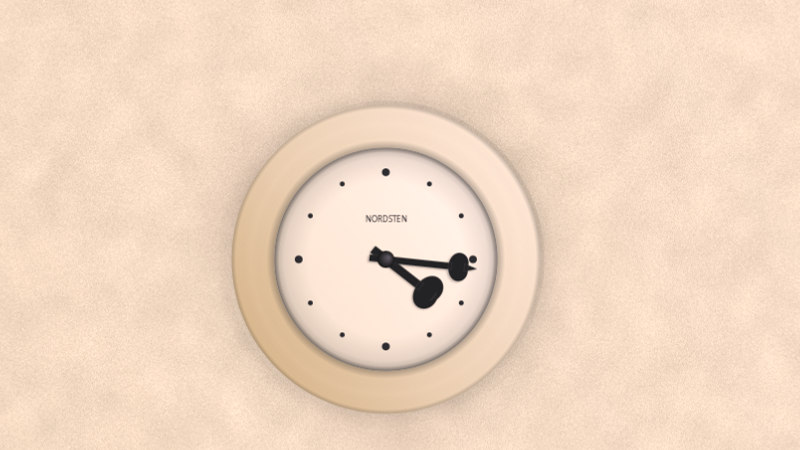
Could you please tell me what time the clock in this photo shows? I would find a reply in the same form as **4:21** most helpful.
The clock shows **4:16**
